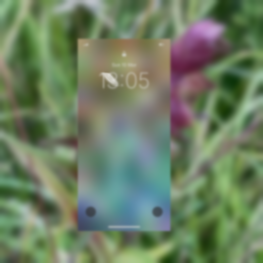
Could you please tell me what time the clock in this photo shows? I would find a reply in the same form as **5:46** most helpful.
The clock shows **13:05**
